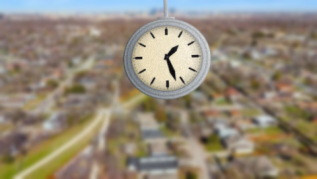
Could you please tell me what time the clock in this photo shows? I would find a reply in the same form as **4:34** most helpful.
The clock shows **1:27**
